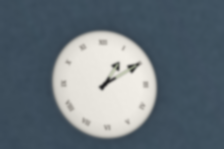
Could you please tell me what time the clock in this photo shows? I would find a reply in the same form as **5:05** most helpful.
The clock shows **1:10**
